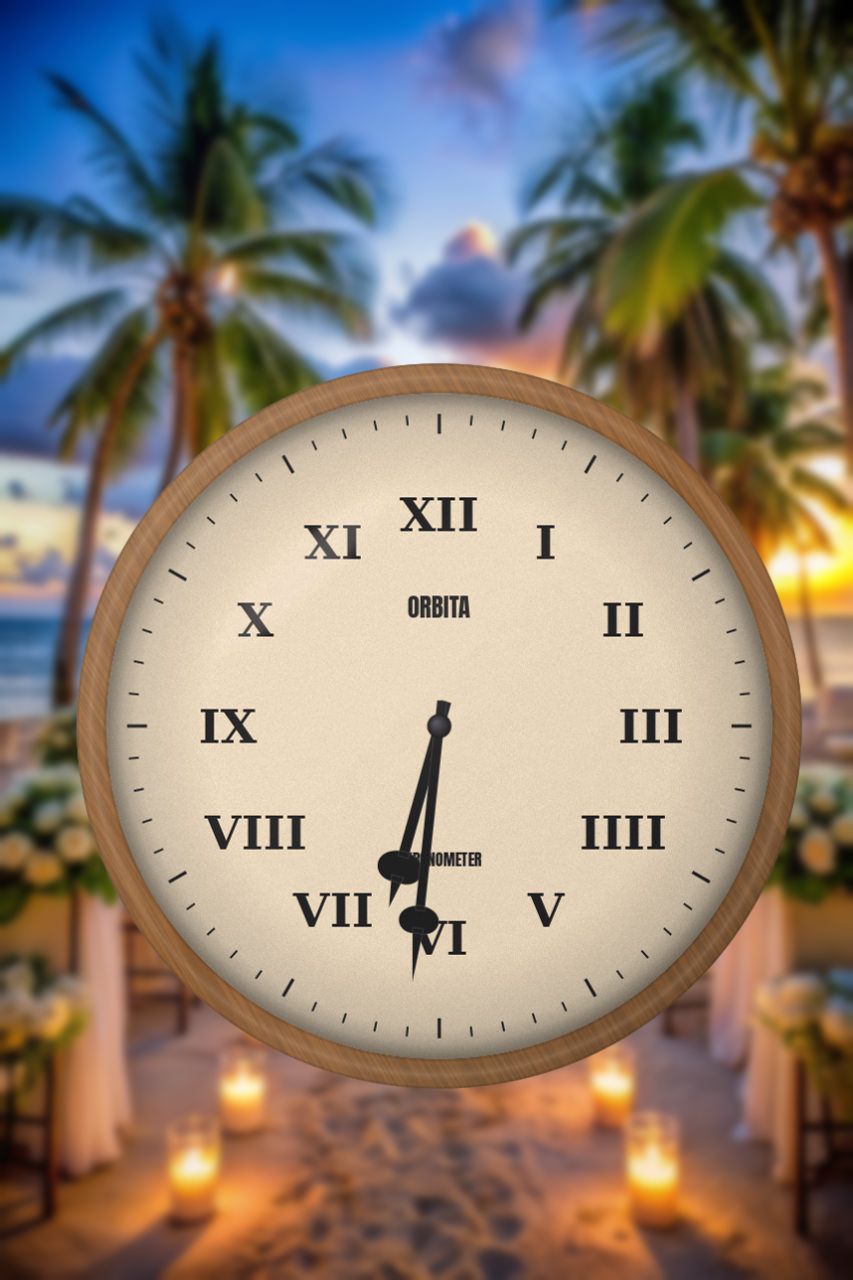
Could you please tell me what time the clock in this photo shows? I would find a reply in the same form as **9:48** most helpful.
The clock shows **6:31**
